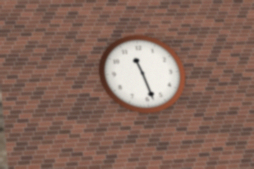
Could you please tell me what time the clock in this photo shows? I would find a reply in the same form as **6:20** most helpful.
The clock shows **11:28**
